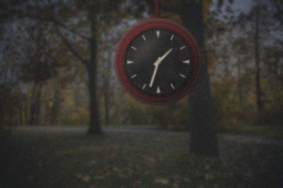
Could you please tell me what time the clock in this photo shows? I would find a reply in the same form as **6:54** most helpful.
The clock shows **1:33**
